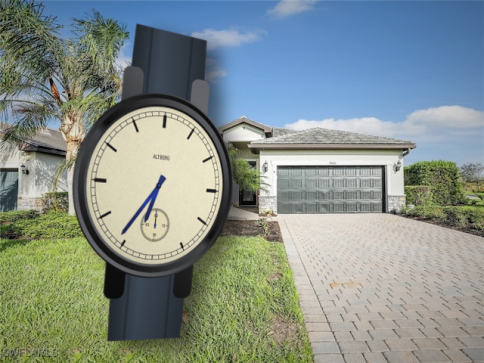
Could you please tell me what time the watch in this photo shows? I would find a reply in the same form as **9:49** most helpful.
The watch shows **6:36**
